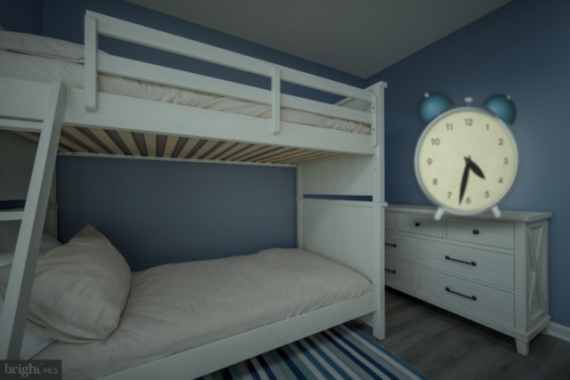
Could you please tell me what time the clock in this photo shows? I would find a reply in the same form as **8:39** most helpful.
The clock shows **4:32**
